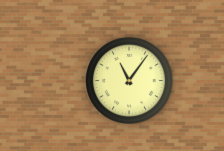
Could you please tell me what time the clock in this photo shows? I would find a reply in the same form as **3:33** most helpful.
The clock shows **11:06**
